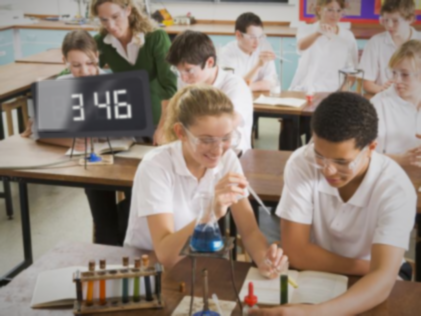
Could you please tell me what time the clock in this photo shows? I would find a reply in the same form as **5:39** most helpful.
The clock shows **3:46**
